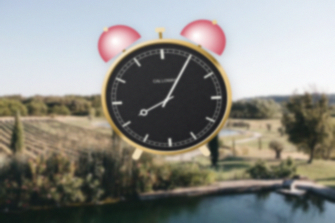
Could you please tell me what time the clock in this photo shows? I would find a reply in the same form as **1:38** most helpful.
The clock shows **8:05**
